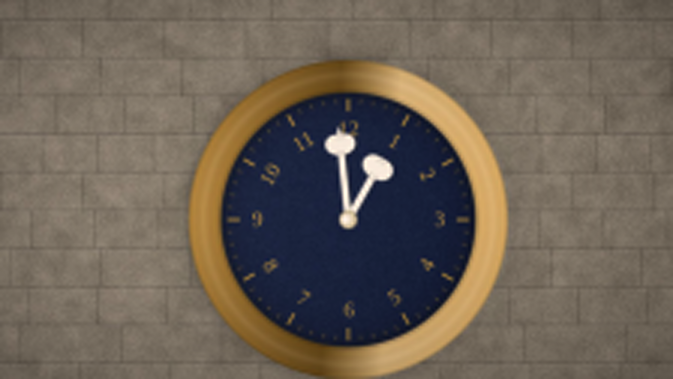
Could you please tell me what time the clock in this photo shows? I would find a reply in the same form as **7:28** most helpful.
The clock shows **12:59**
